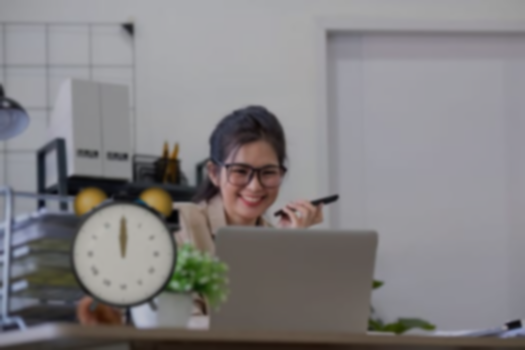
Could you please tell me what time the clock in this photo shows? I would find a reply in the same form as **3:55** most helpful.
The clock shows **12:00**
